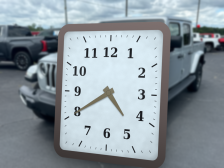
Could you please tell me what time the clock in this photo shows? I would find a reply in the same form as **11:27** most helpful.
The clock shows **4:40**
